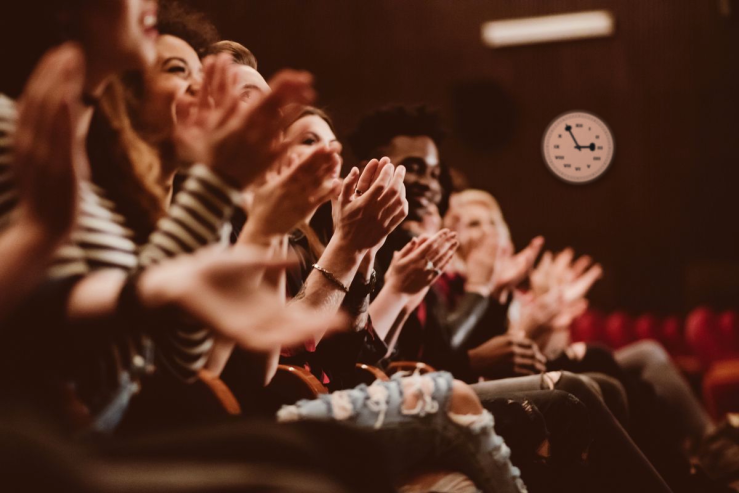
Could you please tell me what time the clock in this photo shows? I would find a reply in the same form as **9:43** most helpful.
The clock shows **2:55**
